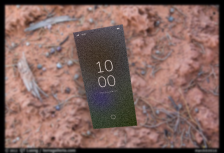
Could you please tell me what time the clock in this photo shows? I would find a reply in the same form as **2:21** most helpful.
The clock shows **10:00**
